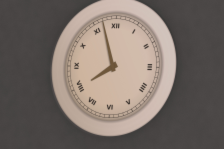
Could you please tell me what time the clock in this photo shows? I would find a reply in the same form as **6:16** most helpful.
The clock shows **7:57**
